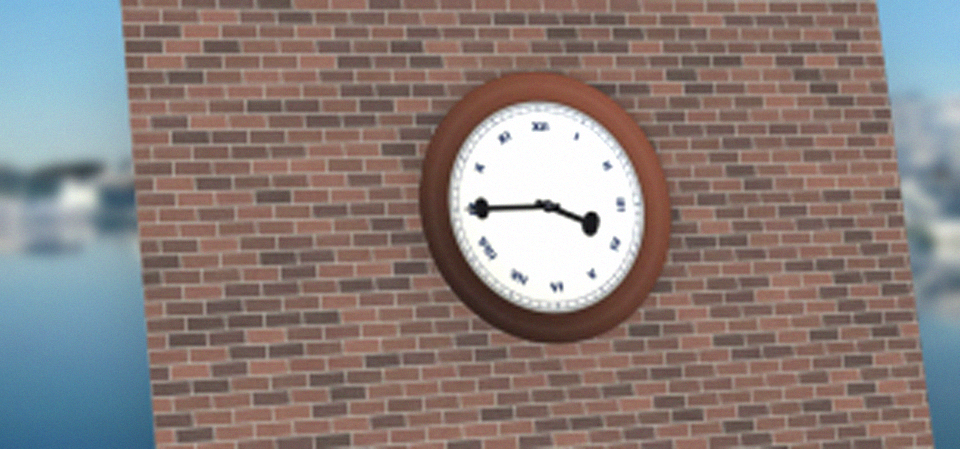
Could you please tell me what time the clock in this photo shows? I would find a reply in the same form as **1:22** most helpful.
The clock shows **3:45**
